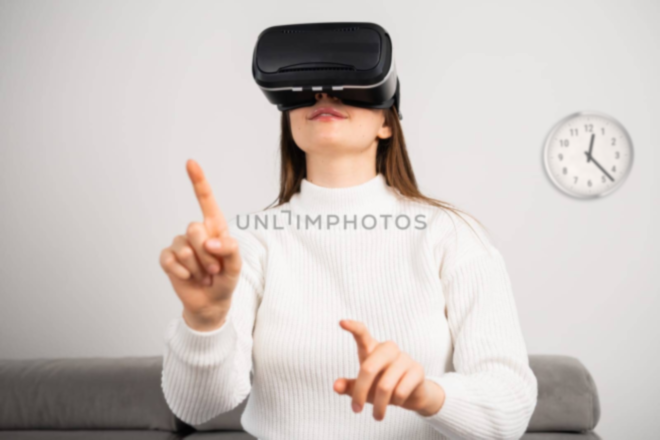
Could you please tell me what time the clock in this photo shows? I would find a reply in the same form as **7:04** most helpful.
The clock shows **12:23**
